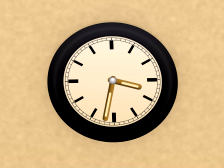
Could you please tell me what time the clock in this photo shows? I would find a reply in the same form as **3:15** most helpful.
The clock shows **3:32**
